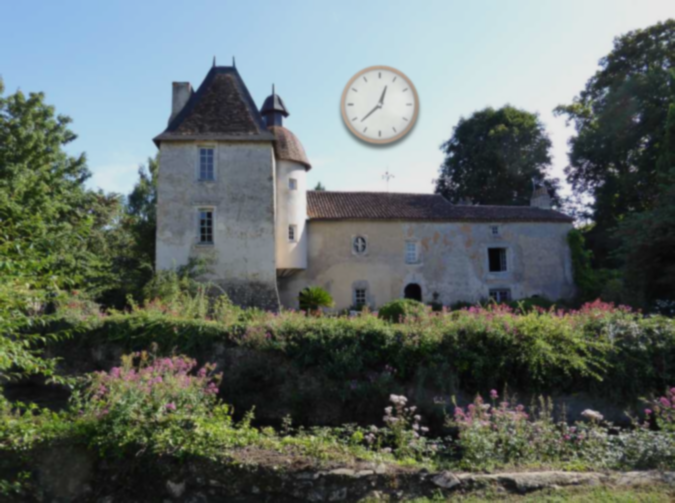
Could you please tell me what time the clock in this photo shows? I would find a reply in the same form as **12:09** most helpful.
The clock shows **12:38**
